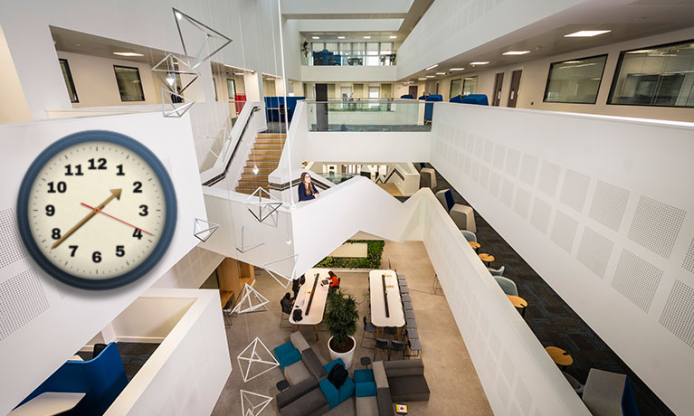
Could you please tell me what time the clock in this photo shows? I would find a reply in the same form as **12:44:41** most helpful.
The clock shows **1:38:19**
